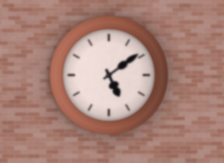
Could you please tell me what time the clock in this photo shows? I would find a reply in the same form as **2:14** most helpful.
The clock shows **5:09**
